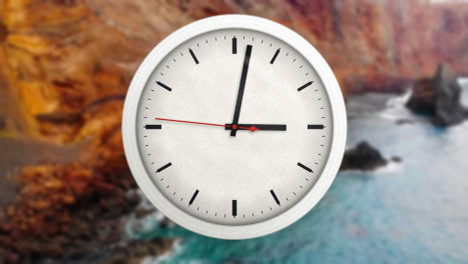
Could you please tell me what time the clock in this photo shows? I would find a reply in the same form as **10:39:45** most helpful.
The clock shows **3:01:46**
